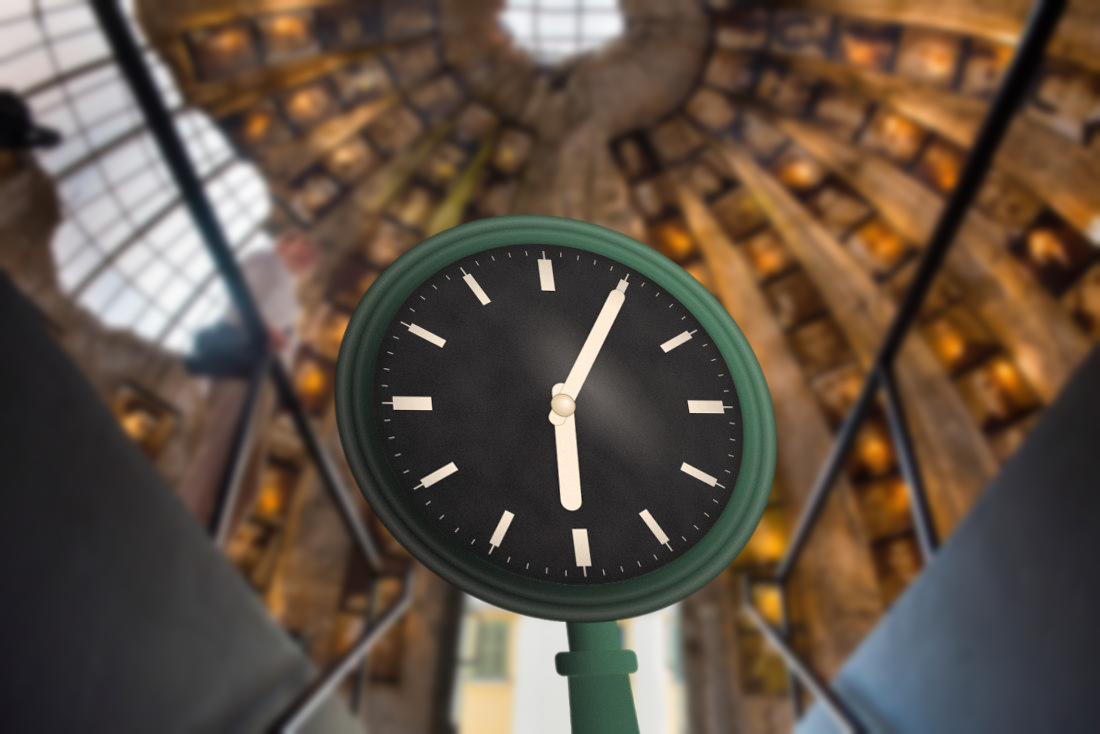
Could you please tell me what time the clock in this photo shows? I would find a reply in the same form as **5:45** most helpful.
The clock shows **6:05**
